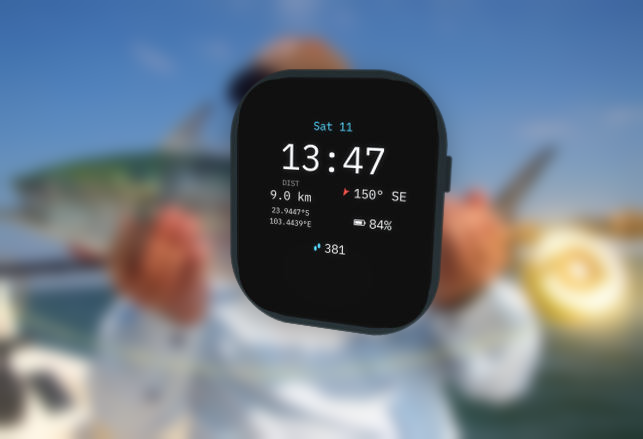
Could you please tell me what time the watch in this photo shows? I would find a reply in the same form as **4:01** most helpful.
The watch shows **13:47**
